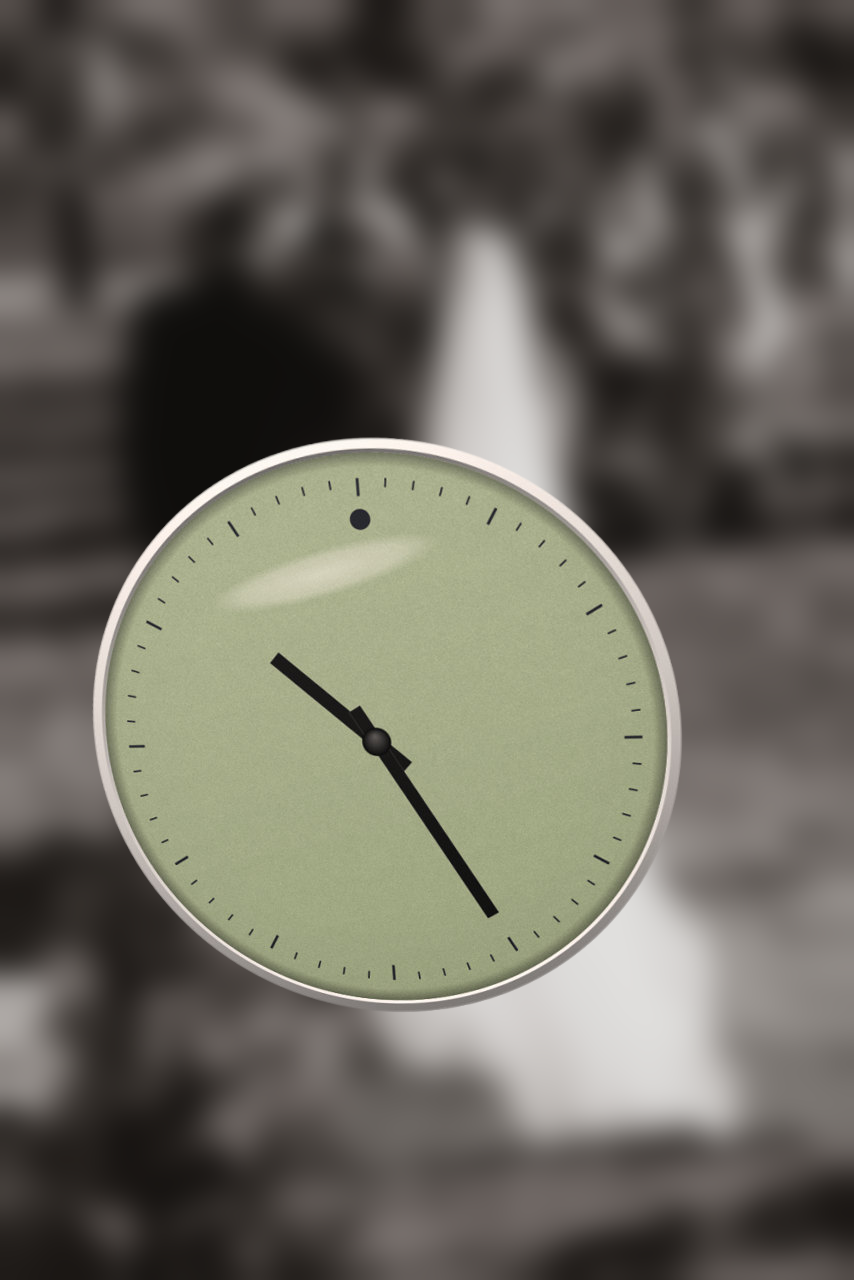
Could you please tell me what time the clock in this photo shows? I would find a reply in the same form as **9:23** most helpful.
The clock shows **10:25**
